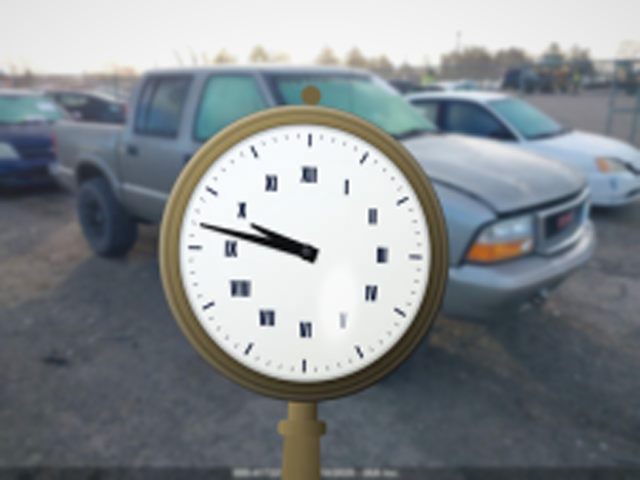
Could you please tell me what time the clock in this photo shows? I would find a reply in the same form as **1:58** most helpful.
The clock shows **9:47**
